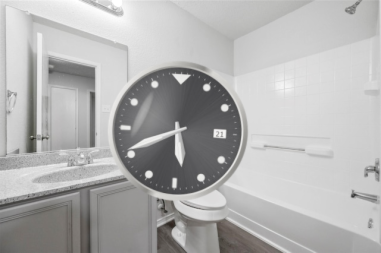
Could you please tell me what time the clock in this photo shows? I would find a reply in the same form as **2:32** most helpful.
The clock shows **5:41**
